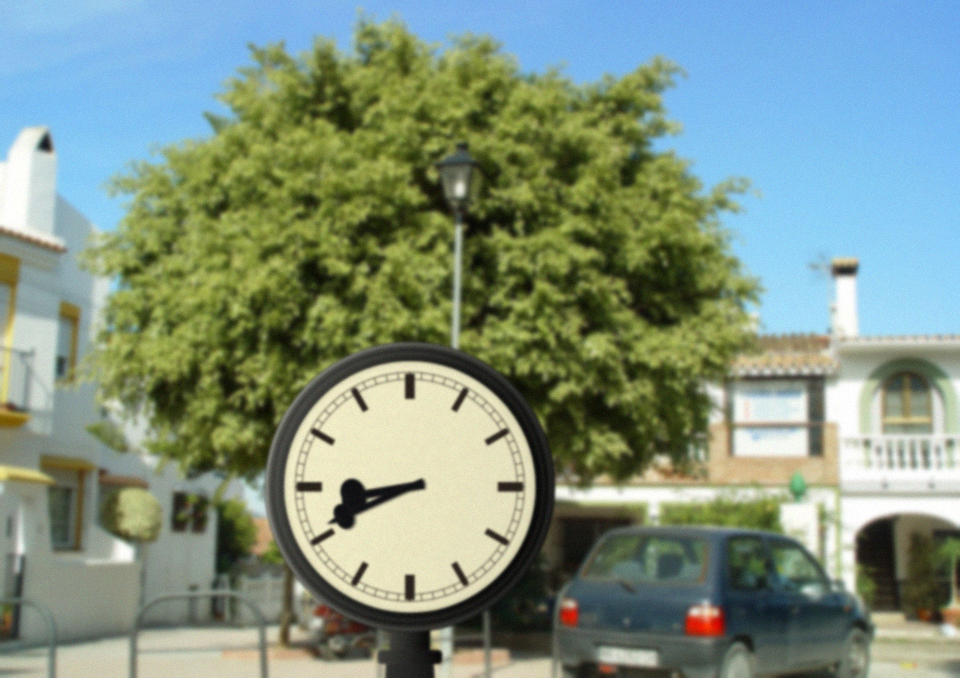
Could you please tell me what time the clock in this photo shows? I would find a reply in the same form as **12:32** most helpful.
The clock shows **8:41**
